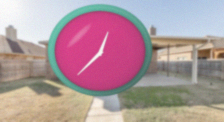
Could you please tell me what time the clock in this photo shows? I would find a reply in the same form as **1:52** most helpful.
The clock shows **12:37**
